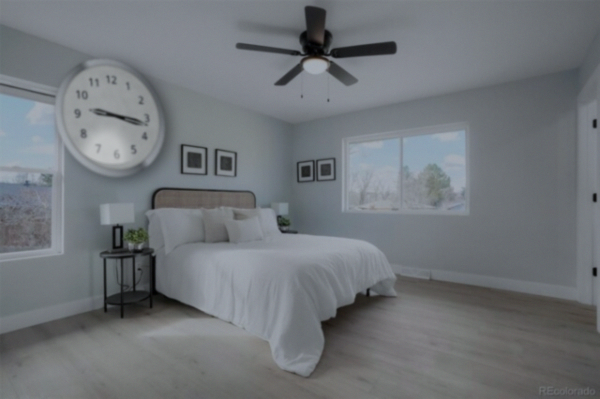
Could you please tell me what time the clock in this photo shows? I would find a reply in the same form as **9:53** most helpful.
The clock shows **9:17**
